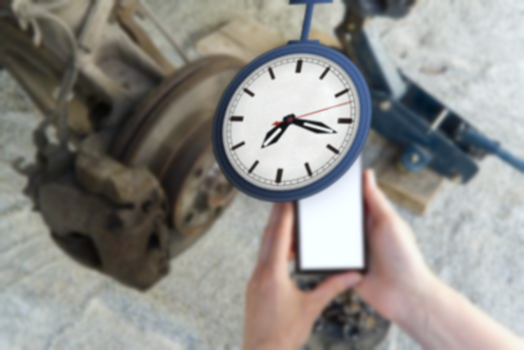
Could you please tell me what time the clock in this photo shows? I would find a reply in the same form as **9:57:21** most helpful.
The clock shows **7:17:12**
